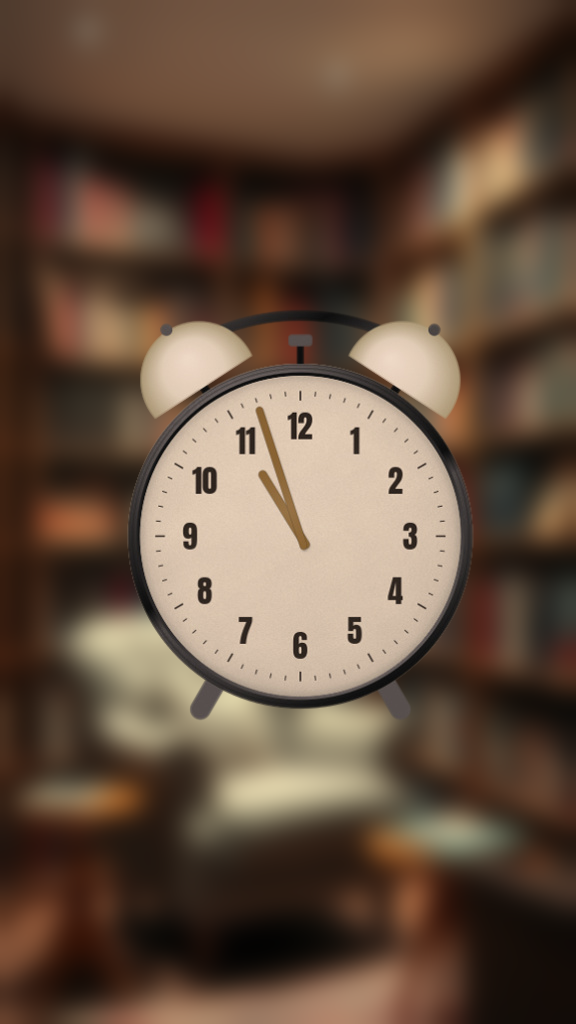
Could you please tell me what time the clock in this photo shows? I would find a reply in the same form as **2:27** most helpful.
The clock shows **10:57**
